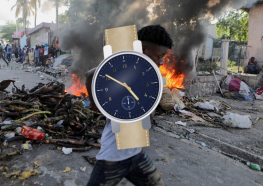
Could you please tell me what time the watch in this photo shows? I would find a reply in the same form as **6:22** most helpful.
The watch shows **4:51**
